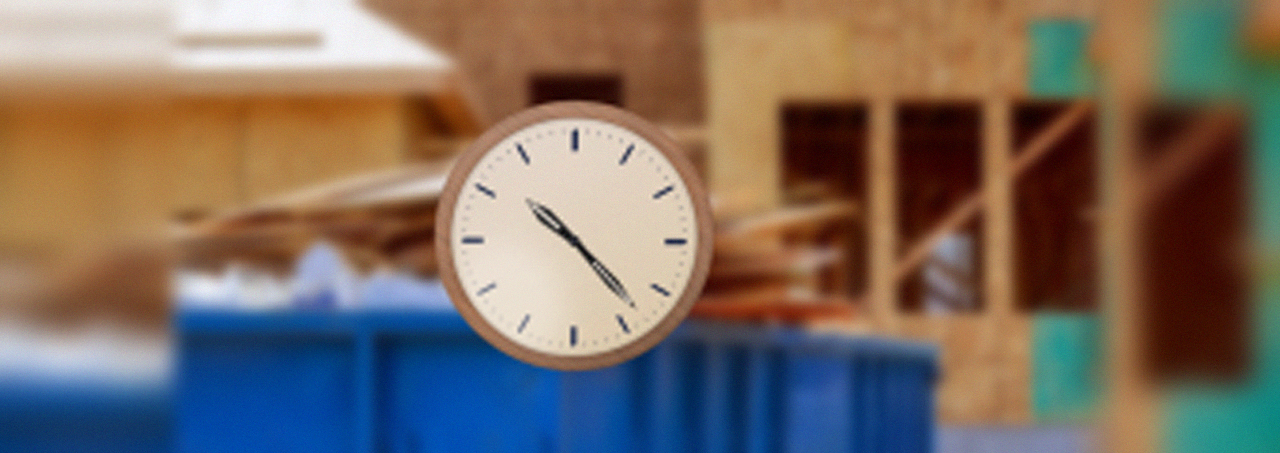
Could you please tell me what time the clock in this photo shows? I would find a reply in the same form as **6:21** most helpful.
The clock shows **10:23**
